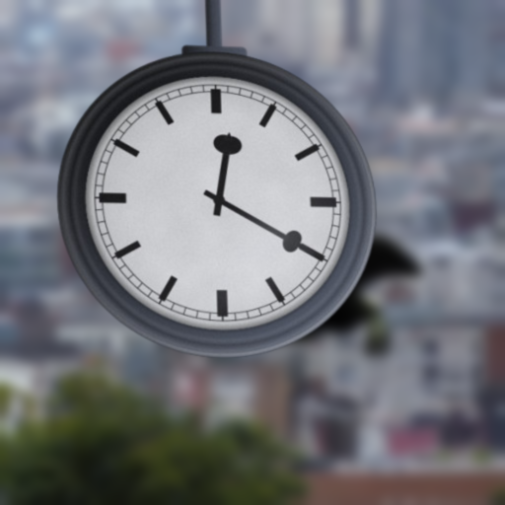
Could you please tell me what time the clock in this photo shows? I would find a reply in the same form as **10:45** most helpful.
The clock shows **12:20**
